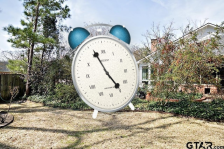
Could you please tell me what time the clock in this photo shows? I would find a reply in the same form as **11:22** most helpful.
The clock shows **4:56**
